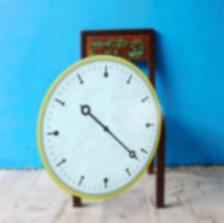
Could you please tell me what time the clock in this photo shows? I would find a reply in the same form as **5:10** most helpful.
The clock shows **10:22**
